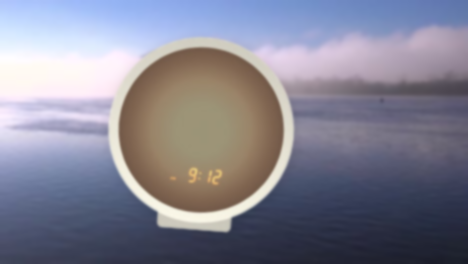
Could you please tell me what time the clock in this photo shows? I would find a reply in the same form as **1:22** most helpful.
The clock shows **9:12**
